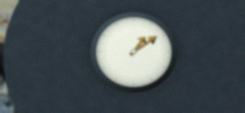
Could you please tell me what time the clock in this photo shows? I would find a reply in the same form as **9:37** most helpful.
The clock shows **1:09**
